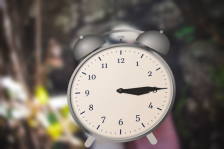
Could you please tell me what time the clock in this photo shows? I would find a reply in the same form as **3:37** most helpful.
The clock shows **3:15**
